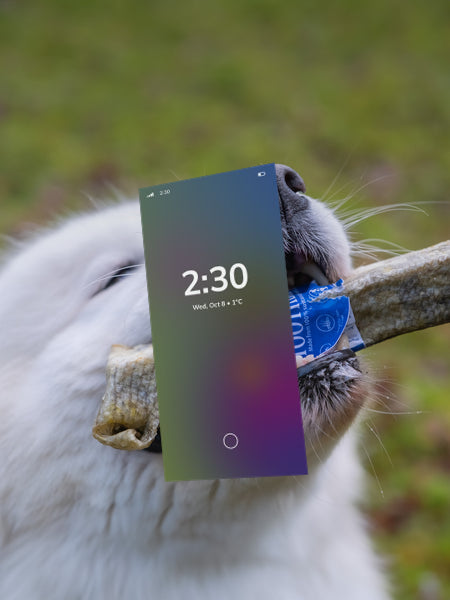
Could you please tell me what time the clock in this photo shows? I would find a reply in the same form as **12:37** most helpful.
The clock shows **2:30**
